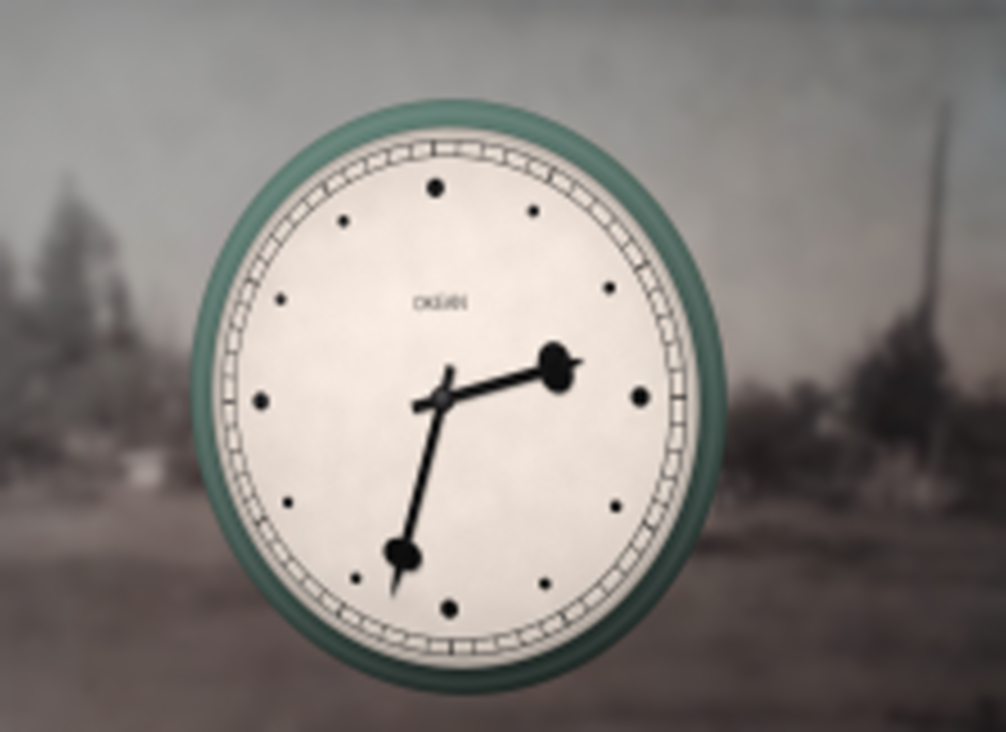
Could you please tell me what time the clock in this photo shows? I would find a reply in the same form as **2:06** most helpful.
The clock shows **2:33**
